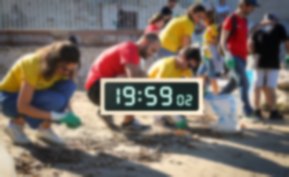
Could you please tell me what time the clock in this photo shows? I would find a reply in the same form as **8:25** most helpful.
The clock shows **19:59**
